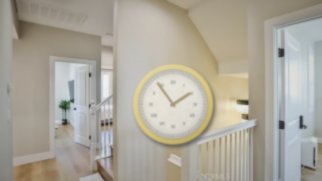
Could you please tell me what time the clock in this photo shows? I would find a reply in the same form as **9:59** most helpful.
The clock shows **1:54**
